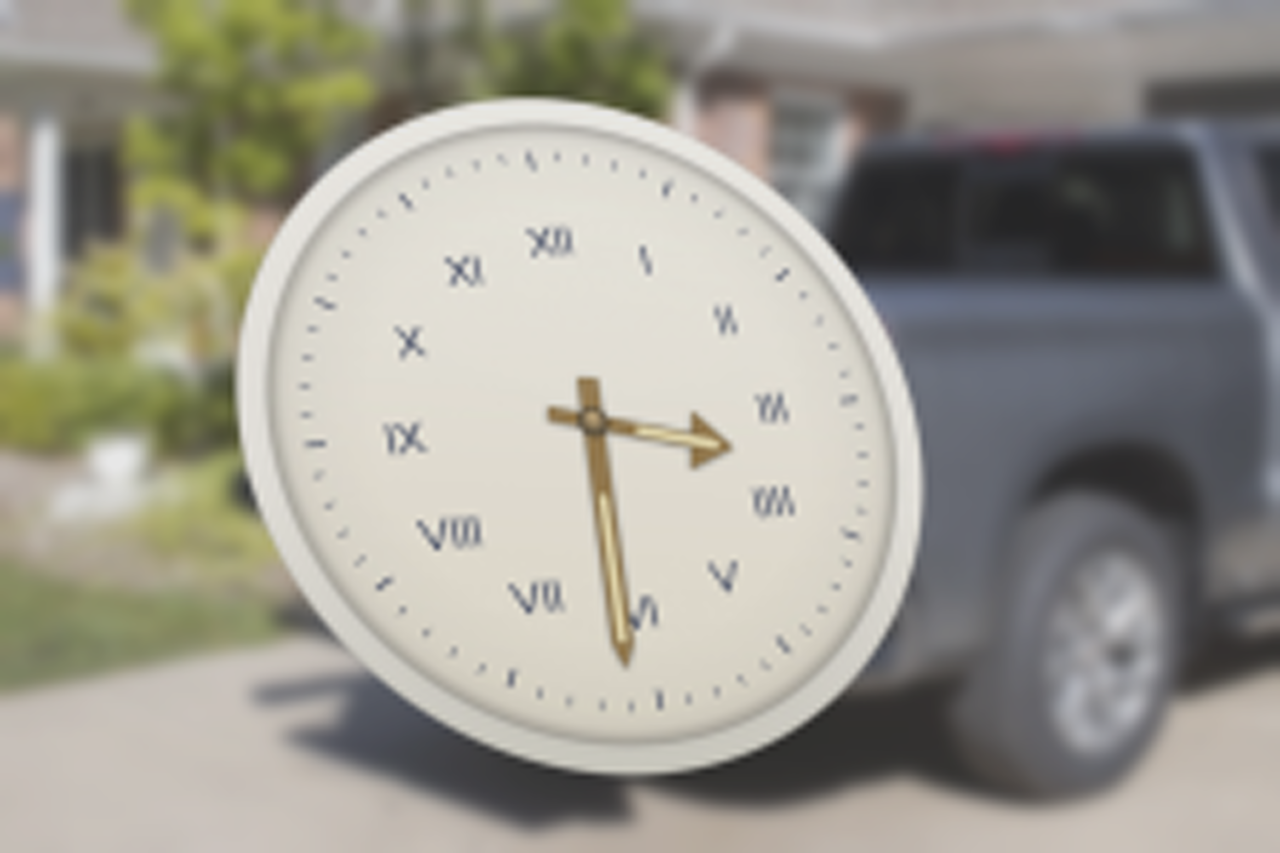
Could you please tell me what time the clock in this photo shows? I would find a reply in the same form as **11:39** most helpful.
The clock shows **3:31**
